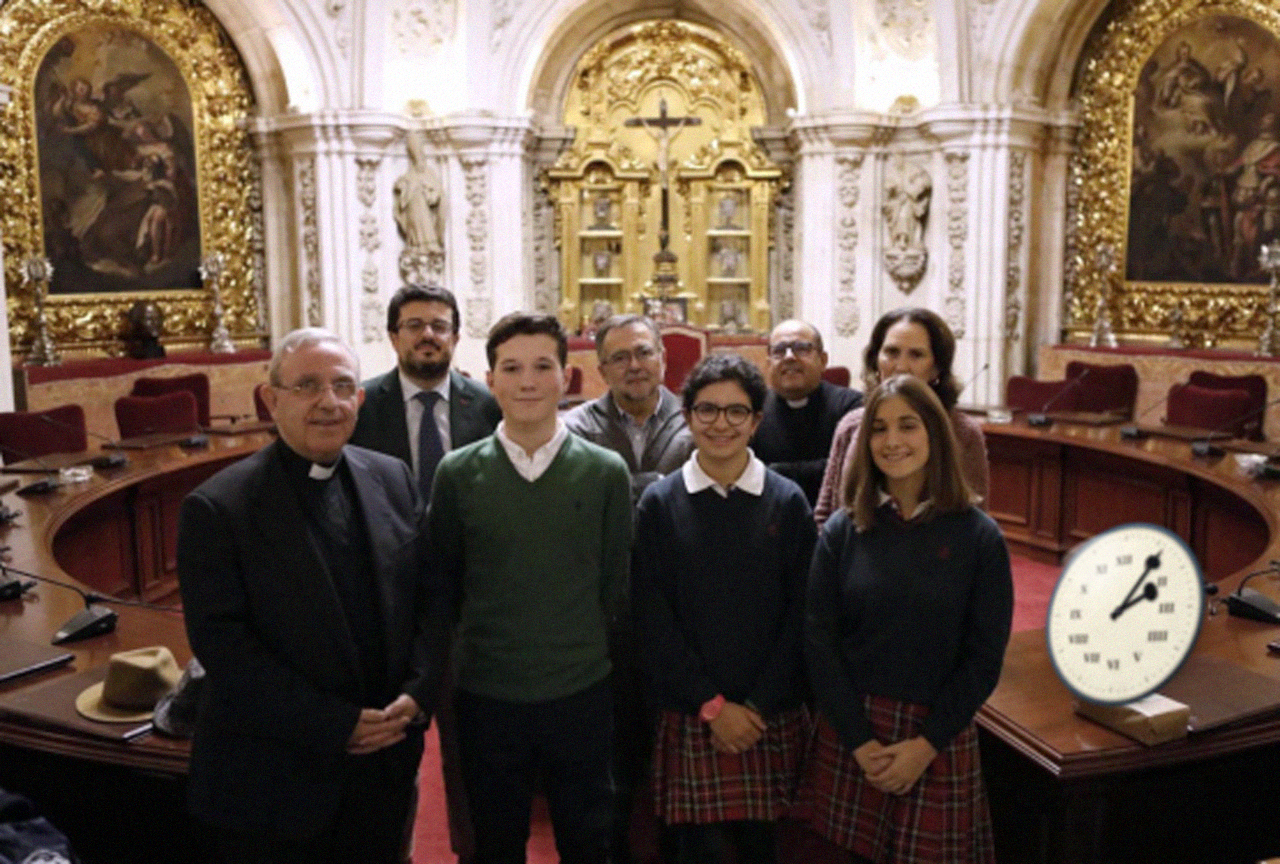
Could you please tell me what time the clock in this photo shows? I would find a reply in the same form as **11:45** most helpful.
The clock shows **2:06**
